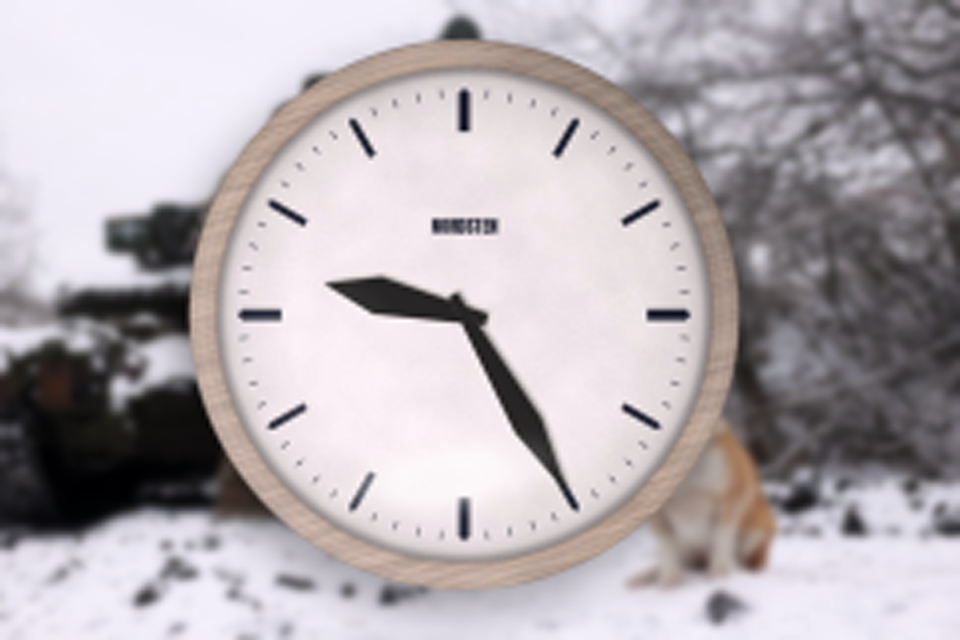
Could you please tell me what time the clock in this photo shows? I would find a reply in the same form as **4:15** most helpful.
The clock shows **9:25**
